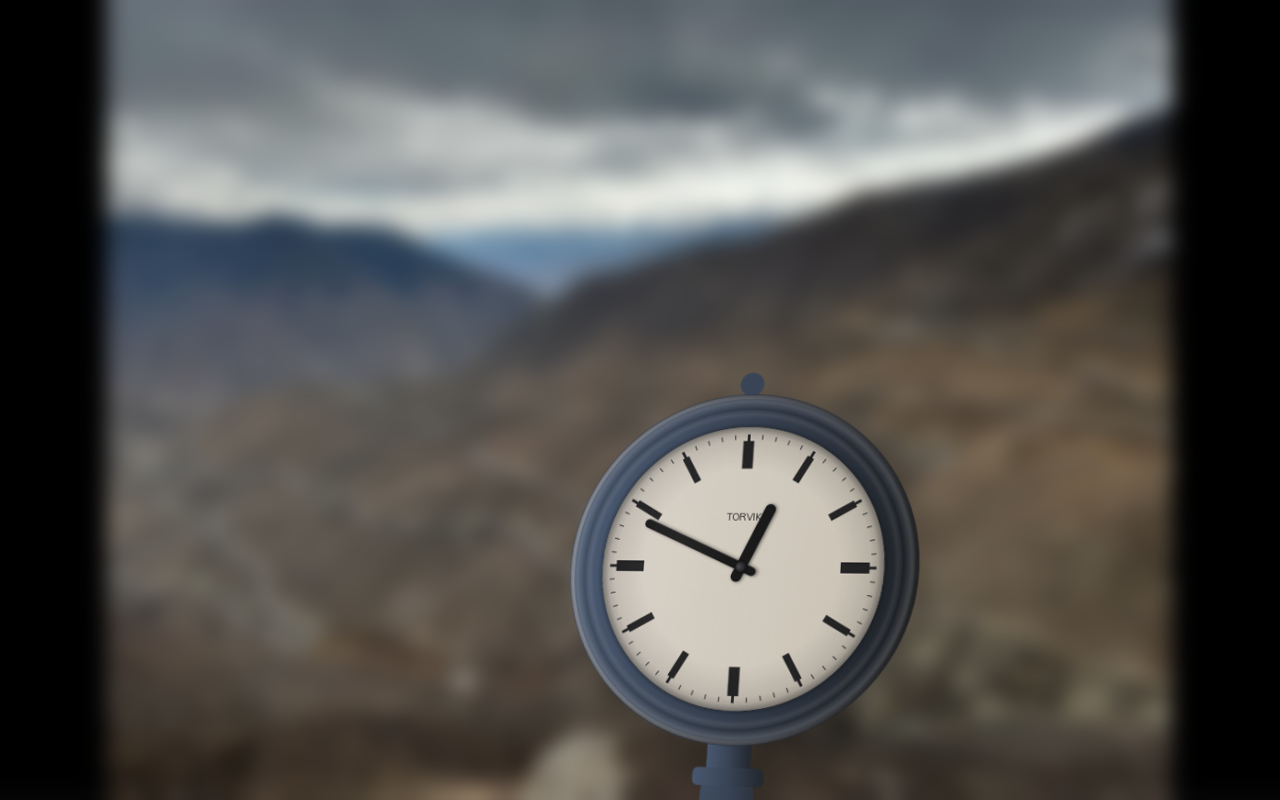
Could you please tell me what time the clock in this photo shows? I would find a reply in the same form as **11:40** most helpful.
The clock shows **12:49**
